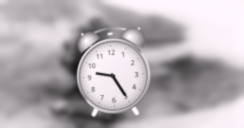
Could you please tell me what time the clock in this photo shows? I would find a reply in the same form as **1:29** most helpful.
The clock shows **9:25**
